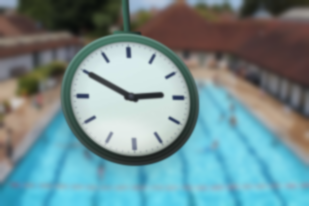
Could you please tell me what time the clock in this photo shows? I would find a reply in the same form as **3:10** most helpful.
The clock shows **2:50**
